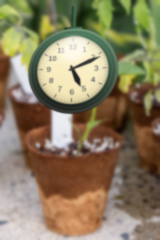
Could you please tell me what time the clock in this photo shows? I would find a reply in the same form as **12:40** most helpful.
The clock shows **5:11**
